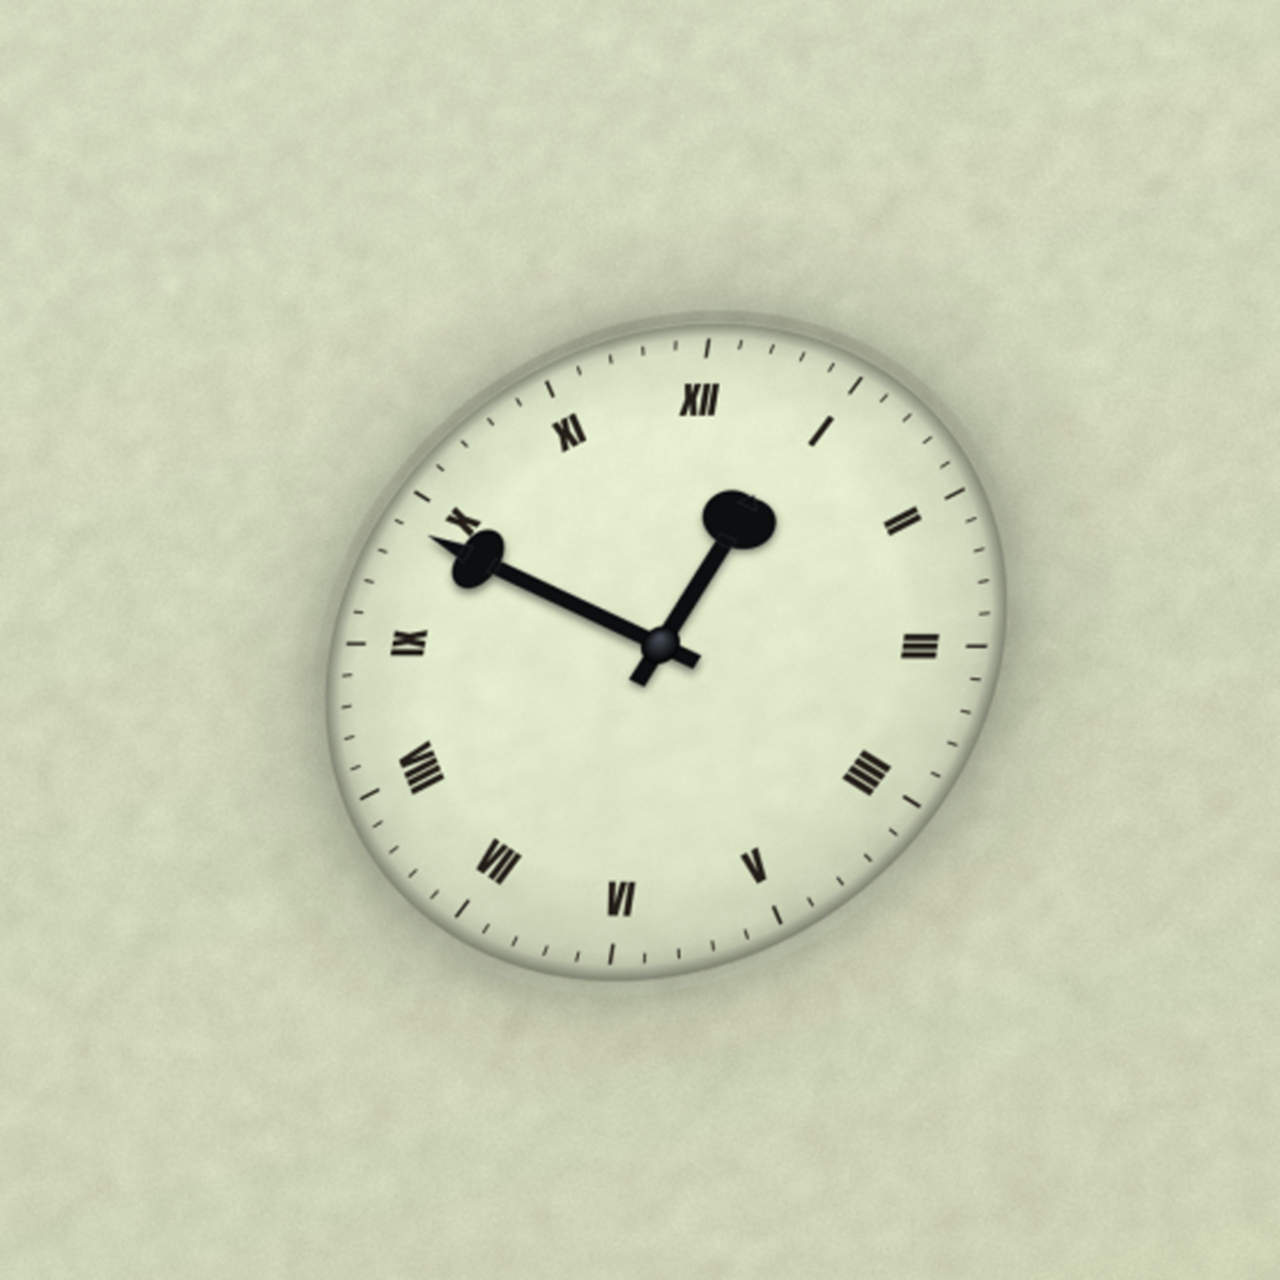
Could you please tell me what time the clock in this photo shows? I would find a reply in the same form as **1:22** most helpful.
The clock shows **12:49**
